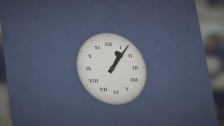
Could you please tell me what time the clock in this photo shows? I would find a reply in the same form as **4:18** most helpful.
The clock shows **1:07**
